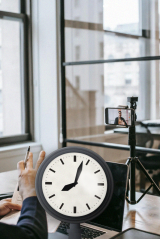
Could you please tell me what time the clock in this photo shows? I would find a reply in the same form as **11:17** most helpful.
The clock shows **8:03**
